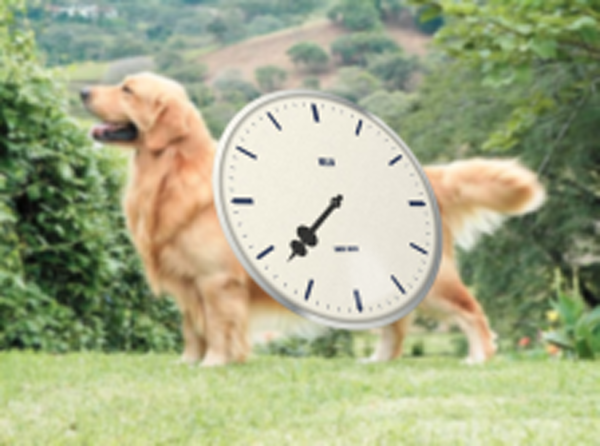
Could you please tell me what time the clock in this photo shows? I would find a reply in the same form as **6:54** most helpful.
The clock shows **7:38**
